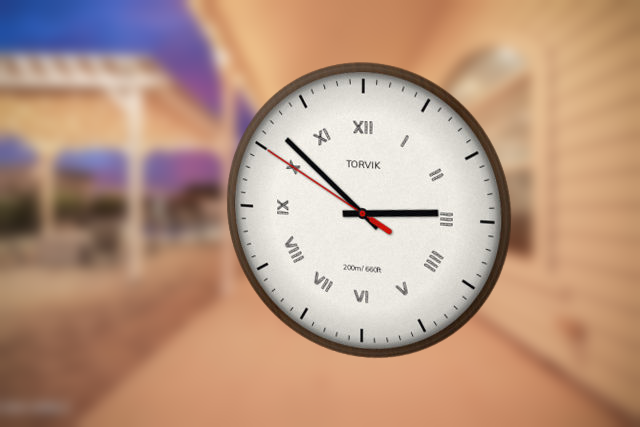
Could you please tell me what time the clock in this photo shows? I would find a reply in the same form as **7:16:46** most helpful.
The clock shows **2:51:50**
